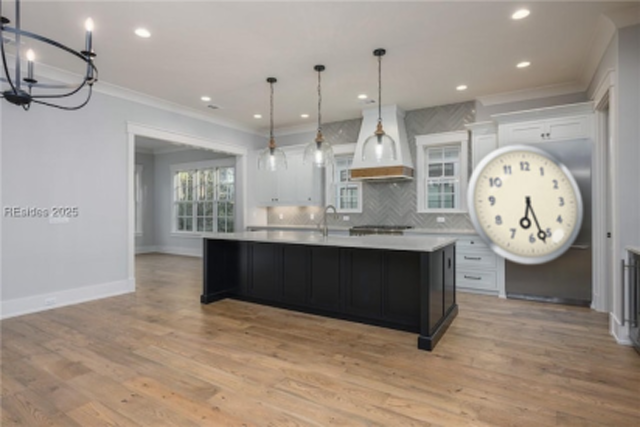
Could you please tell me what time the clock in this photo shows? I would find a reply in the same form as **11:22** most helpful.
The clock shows **6:27**
